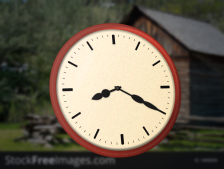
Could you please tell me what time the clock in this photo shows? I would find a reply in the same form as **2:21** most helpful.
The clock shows **8:20**
